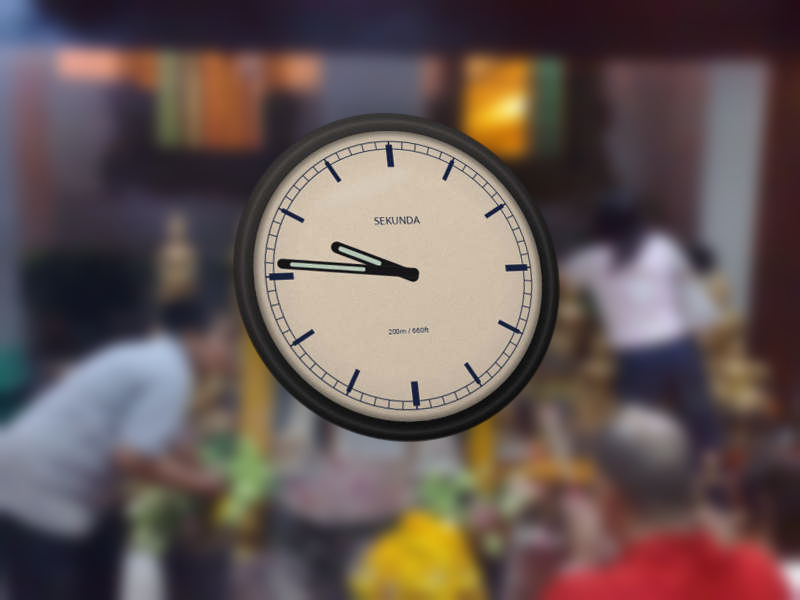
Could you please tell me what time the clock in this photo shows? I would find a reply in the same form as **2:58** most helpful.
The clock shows **9:46**
